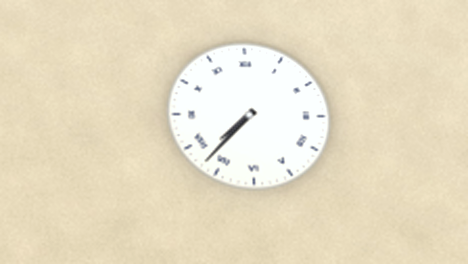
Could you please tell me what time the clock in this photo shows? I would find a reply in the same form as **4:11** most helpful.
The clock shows **7:37**
